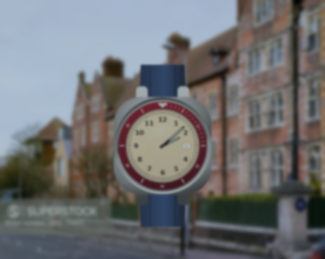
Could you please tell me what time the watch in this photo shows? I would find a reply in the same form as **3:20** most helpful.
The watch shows **2:08**
